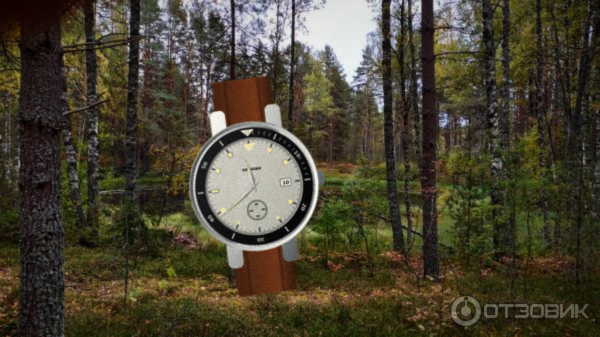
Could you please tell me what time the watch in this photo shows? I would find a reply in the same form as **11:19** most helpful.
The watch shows **11:39**
